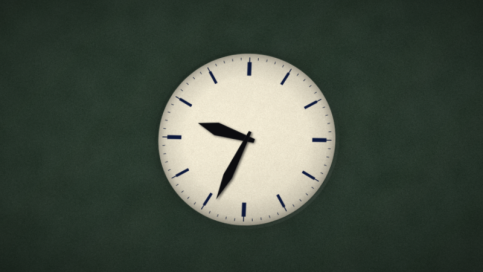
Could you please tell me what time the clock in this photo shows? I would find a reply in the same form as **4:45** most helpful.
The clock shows **9:34**
